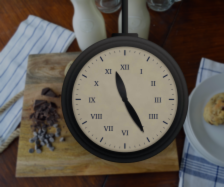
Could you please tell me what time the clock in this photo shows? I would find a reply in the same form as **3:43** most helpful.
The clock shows **11:25**
